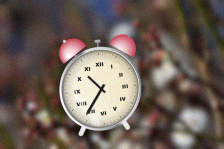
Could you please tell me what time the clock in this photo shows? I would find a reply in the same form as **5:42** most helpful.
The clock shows **10:36**
